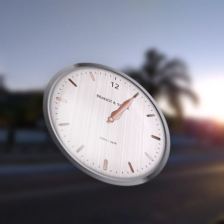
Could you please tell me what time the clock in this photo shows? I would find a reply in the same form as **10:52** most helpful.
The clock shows **1:05**
